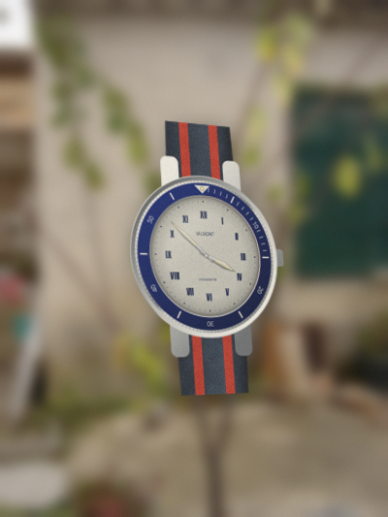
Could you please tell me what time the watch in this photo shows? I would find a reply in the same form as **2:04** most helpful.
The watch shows **3:52**
